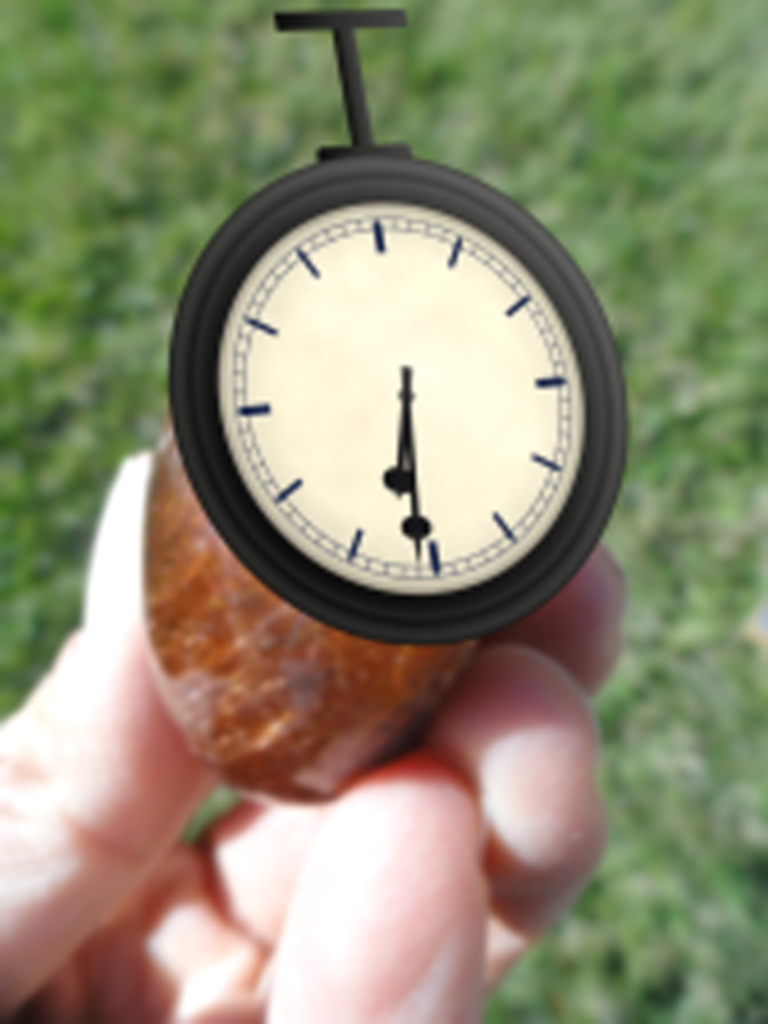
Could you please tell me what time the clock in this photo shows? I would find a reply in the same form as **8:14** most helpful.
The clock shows **6:31**
